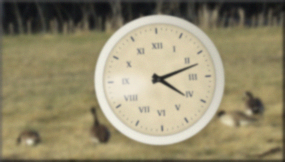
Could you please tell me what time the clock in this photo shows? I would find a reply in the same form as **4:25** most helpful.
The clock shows **4:12**
